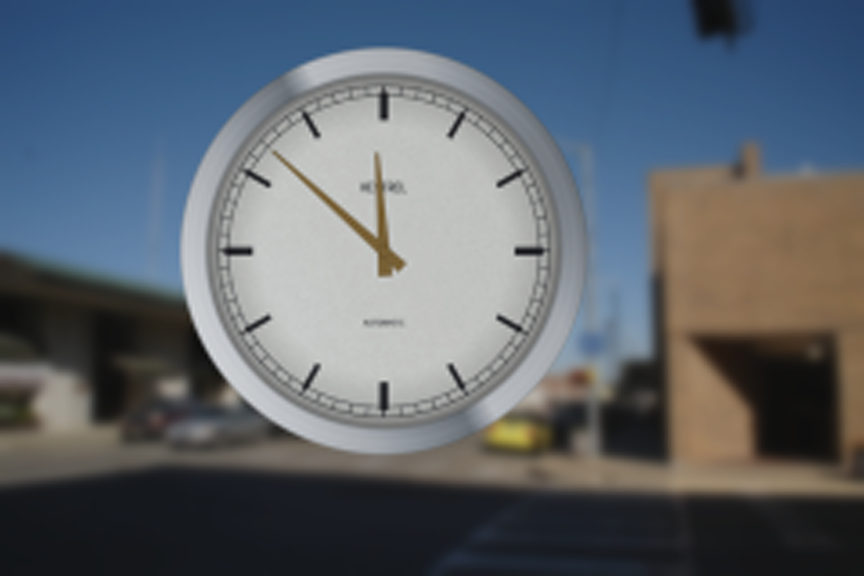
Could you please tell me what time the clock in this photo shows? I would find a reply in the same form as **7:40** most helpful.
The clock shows **11:52**
